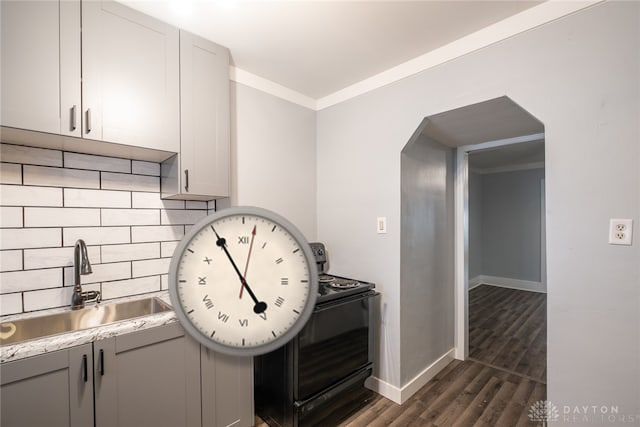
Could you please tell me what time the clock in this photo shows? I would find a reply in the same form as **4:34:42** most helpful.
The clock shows **4:55:02**
